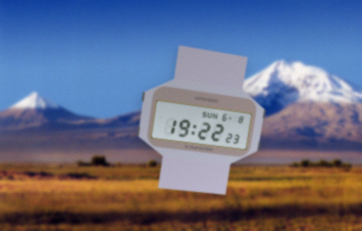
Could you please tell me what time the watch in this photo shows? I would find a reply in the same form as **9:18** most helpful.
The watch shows **19:22**
